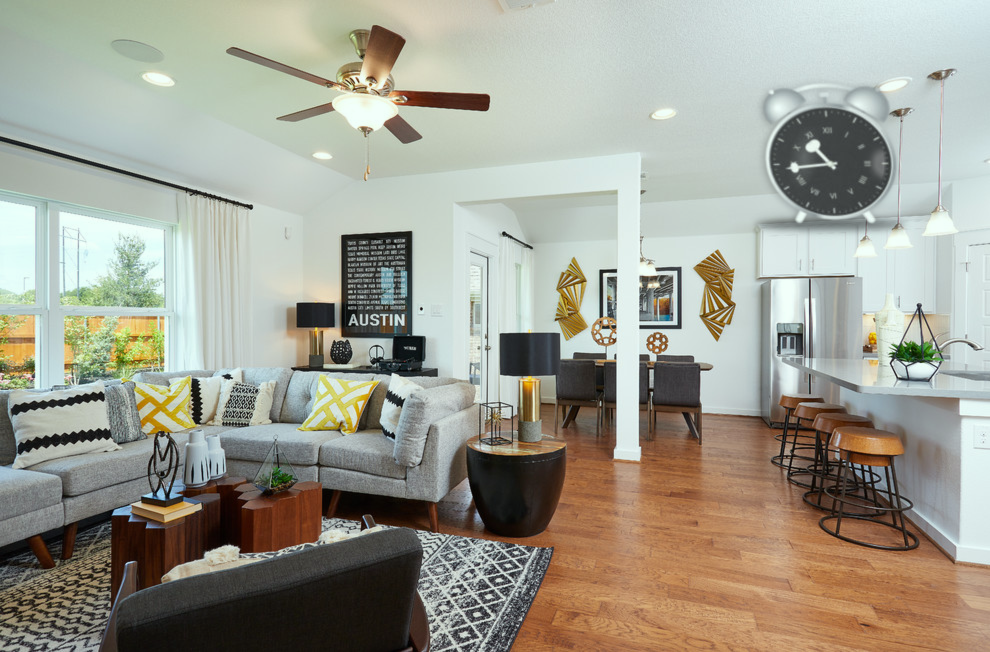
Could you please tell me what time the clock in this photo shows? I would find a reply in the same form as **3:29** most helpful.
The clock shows **10:44**
